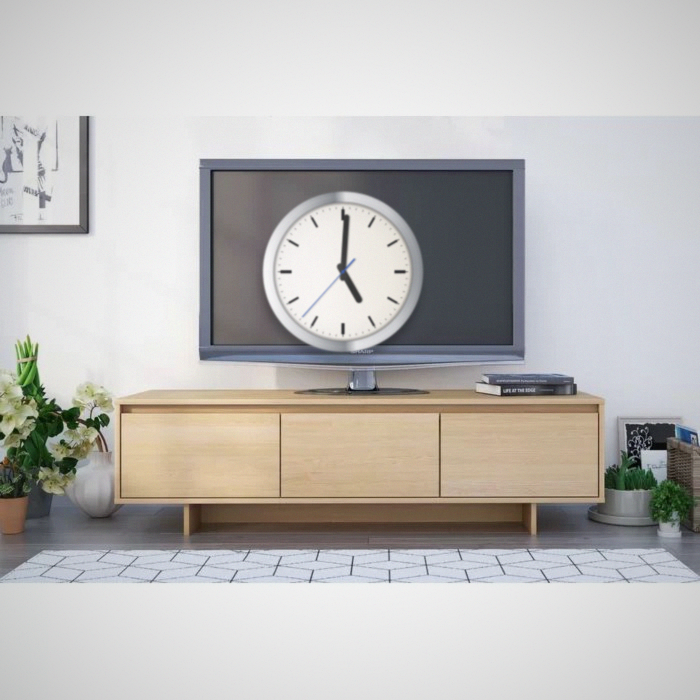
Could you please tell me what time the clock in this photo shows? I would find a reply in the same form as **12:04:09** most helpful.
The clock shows **5:00:37**
